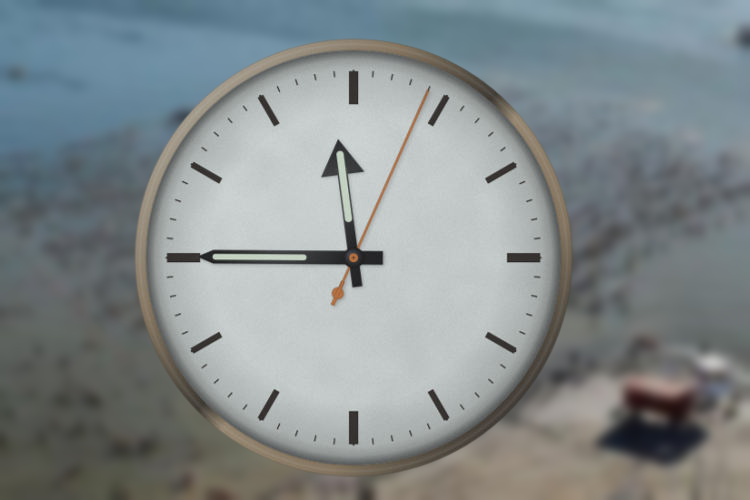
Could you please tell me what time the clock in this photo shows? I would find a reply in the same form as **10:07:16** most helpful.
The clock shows **11:45:04**
